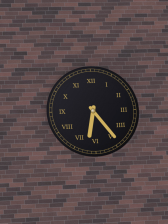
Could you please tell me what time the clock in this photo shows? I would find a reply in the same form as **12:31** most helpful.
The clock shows **6:24**
